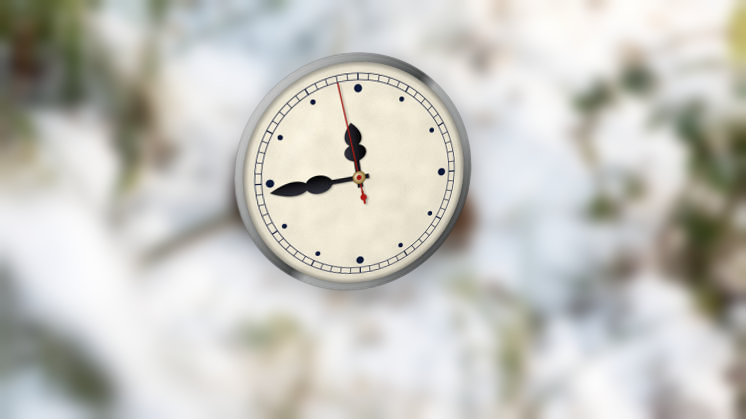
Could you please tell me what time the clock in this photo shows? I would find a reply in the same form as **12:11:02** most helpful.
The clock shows **11:43:58**
